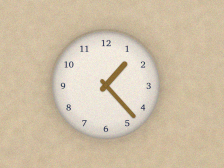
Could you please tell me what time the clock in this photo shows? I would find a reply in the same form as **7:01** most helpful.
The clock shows **1:23**
